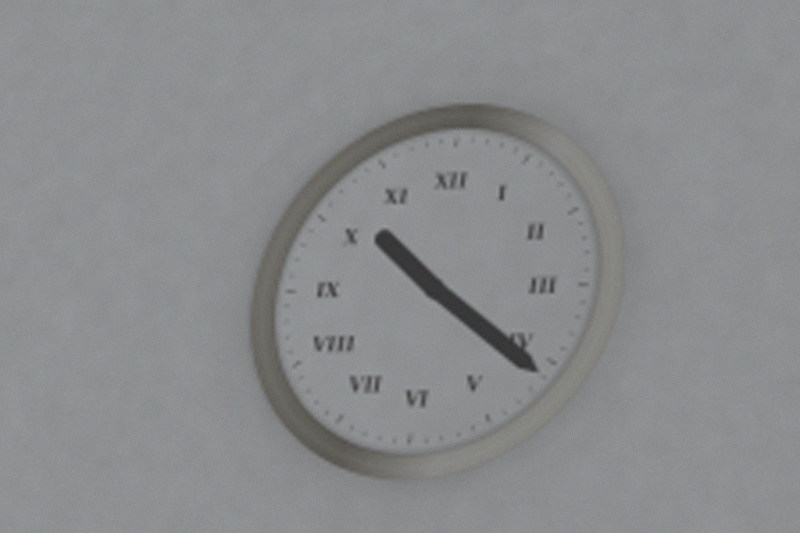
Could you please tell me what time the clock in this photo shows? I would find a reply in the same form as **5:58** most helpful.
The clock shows **10:21**
